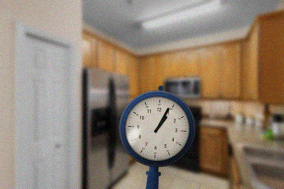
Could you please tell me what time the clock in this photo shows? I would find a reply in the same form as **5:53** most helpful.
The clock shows **1:04**
